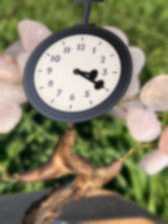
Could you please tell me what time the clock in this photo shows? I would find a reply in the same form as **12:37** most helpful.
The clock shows **3:20**
